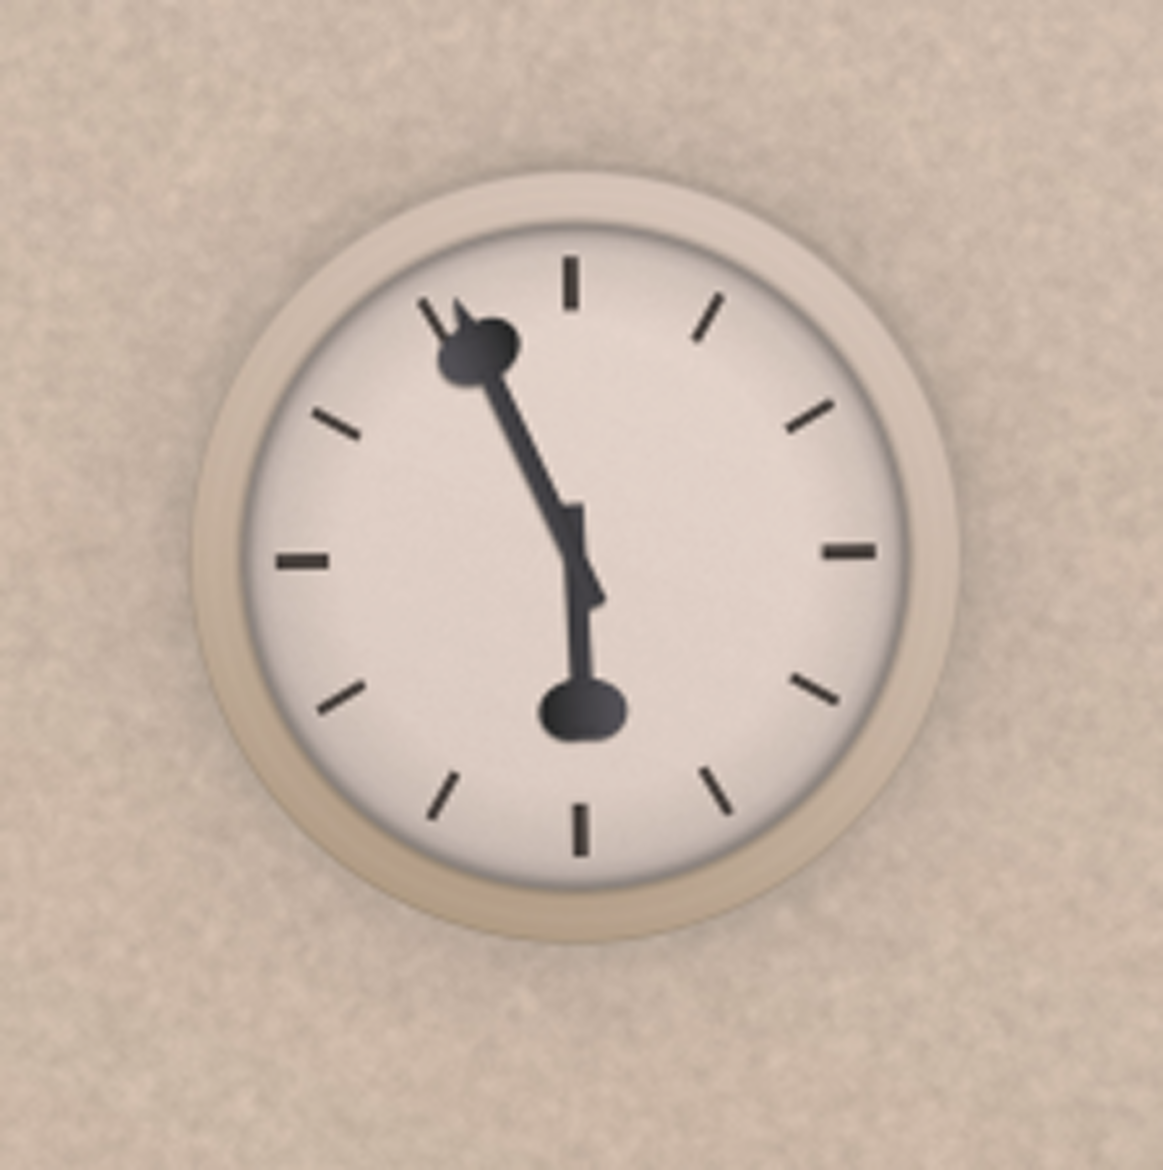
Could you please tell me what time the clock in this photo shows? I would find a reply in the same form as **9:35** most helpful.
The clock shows **5:56**
